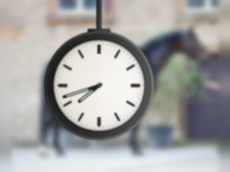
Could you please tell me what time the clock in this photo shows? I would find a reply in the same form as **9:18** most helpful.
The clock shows **7:42**
